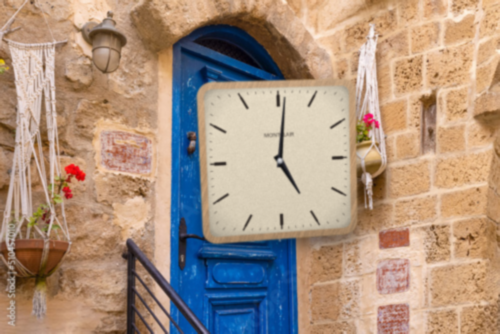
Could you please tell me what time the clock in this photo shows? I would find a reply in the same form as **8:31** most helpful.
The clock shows **5:01**
